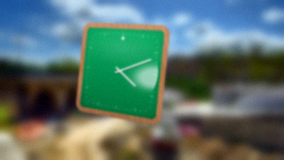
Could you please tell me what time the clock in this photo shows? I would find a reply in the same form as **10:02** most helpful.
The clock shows **4:11**
